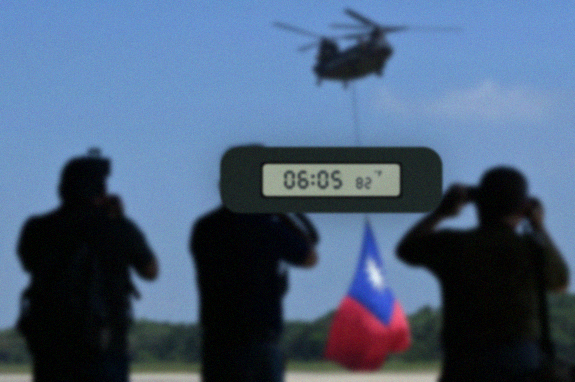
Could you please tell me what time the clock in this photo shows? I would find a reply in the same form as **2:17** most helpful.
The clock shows **6:05**
